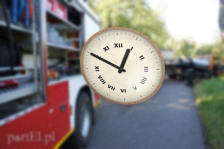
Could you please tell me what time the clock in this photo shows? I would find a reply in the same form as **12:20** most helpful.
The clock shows **12:50**
